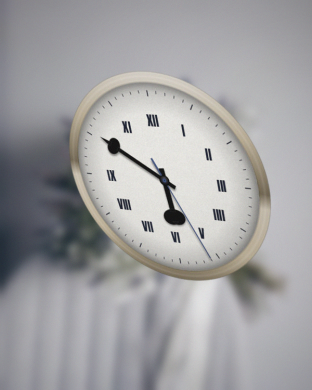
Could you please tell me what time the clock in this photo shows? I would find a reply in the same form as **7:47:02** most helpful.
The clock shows **5:50:26**
